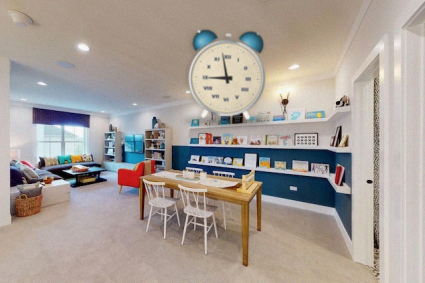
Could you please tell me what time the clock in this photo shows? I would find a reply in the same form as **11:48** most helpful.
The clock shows **8:58**
